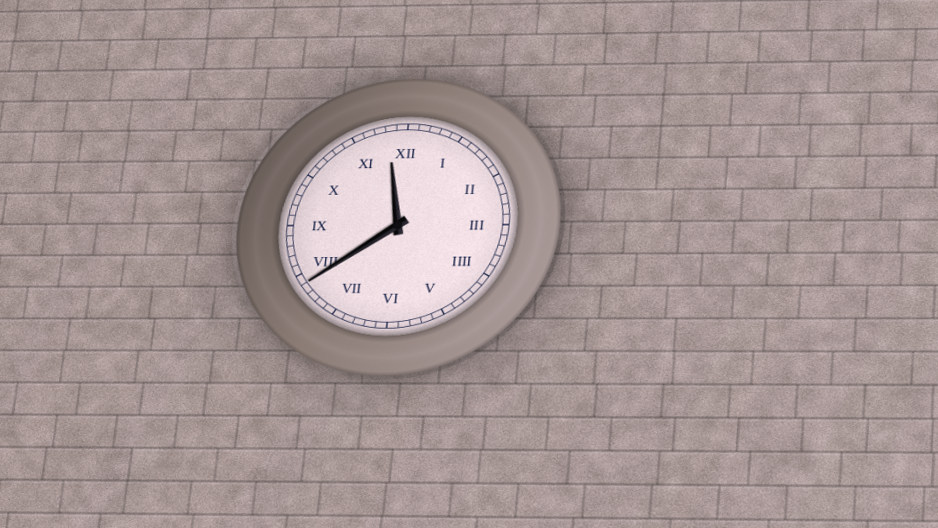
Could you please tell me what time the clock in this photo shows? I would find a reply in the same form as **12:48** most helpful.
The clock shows **11:39**
